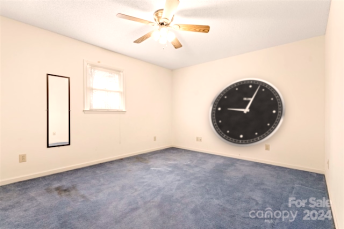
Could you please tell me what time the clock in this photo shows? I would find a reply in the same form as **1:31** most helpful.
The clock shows **9:03**
